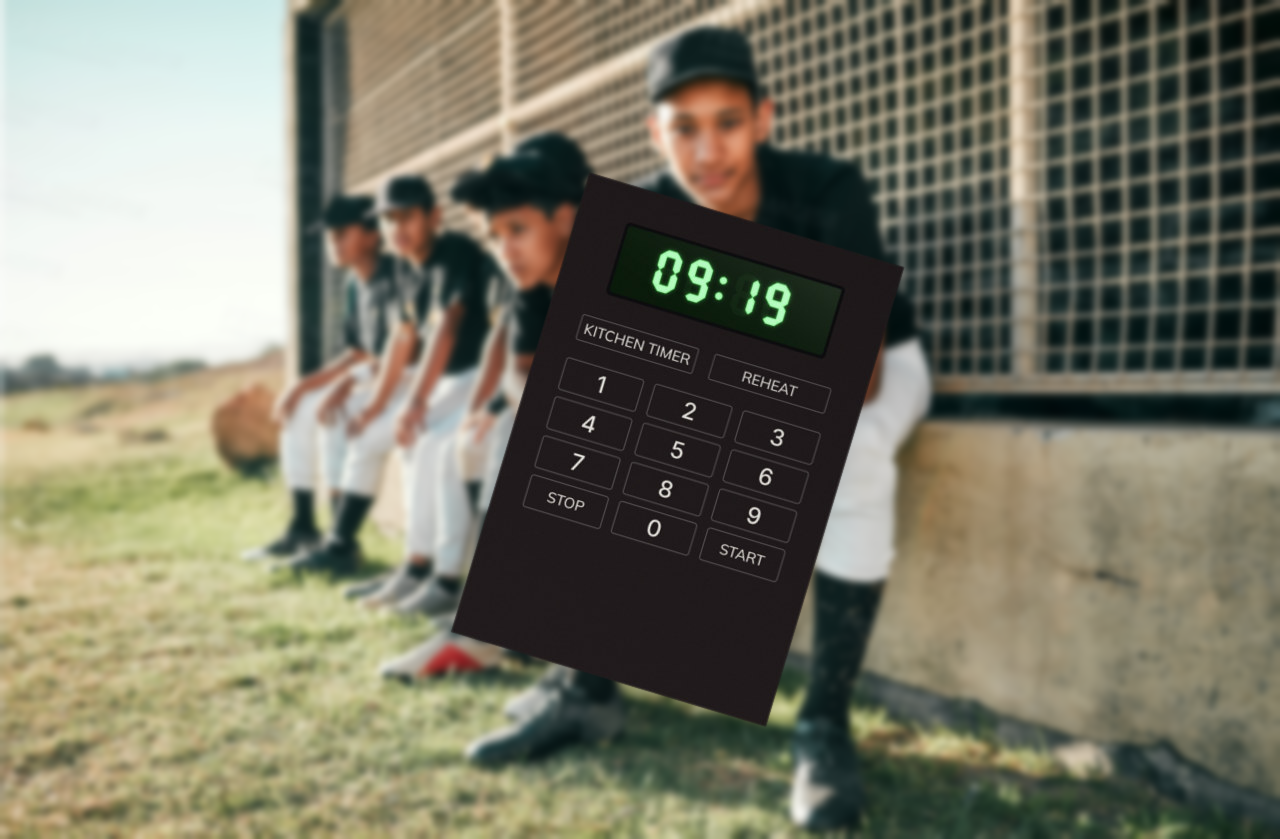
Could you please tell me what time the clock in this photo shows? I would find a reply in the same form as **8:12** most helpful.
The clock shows **9:19**
